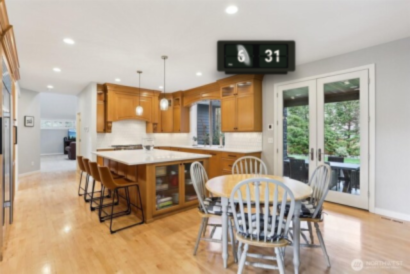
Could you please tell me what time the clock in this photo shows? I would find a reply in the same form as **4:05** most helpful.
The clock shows **6:31**
